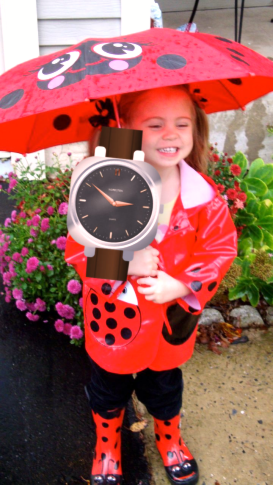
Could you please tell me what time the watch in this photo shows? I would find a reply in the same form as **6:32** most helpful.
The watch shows **2:51**
